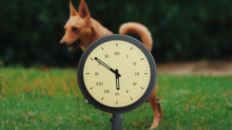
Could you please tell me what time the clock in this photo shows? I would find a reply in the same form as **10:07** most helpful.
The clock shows **5:51**
